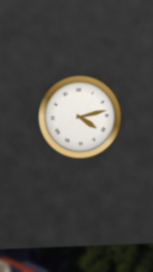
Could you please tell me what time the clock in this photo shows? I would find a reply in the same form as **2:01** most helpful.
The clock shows **4:13**
